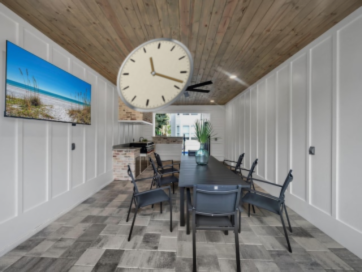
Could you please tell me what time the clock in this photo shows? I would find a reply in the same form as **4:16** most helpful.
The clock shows **11:18**
